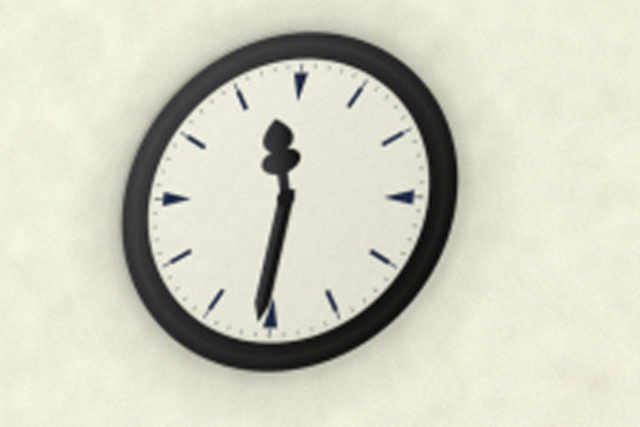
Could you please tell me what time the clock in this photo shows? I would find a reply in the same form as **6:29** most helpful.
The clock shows **11:31**
